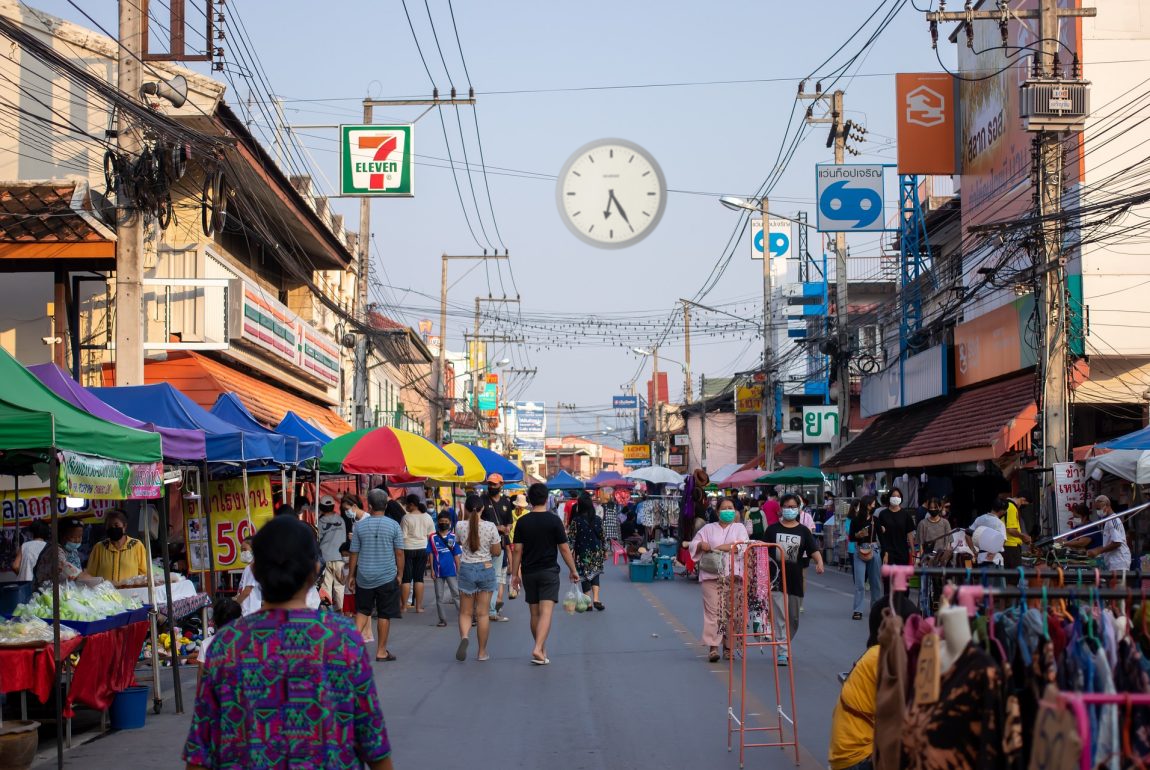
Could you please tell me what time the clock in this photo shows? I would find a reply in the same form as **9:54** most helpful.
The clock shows **6:25**
